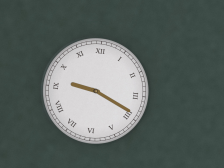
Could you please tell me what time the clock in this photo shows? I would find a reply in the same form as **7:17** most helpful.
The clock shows **9:19**
